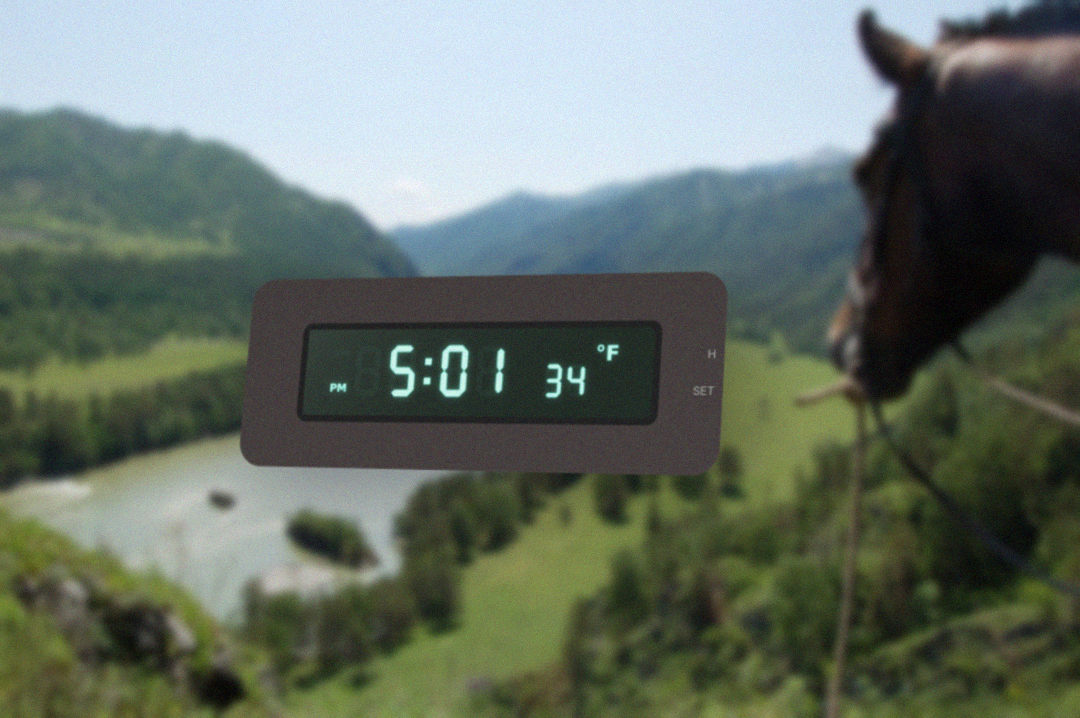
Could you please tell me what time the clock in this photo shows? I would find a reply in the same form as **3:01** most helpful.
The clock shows **5:01**
